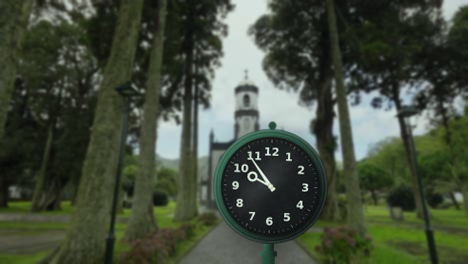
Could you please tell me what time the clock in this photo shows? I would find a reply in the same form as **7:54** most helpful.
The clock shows **9:54**
